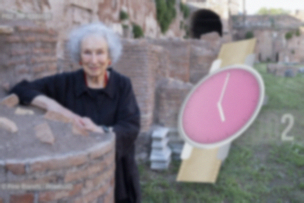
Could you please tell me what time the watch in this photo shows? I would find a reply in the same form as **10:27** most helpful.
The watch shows **5:00**
